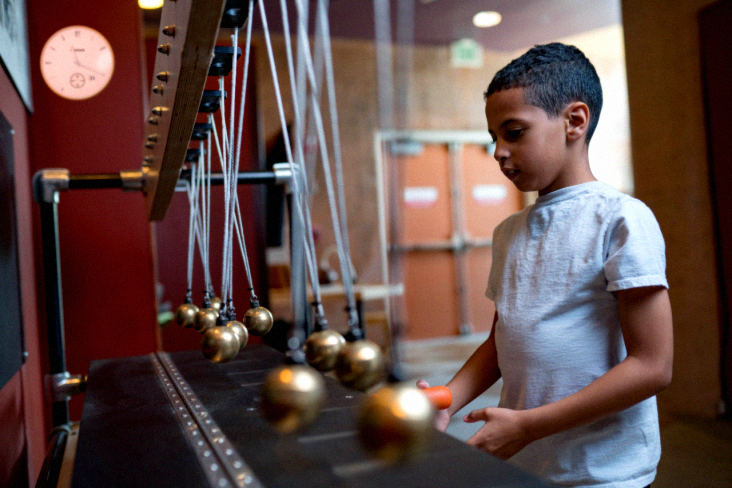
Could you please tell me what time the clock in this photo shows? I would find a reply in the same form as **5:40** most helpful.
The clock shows **11:19**
